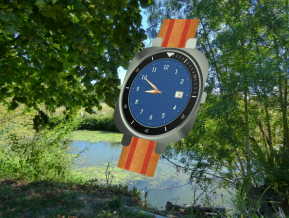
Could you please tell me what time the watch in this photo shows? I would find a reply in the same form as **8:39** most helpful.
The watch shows **8:50**
